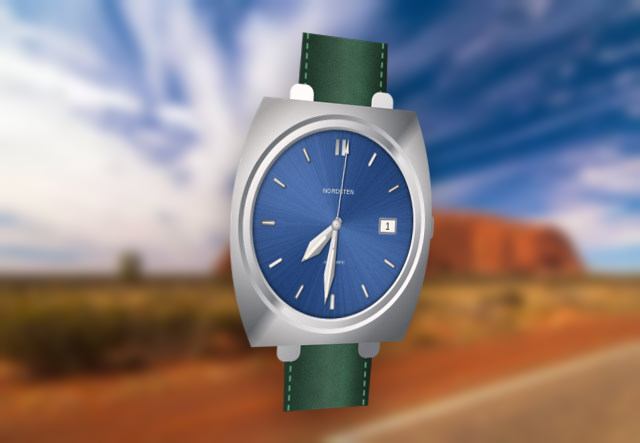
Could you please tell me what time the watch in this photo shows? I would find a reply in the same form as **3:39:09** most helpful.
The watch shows **7:31:01**
